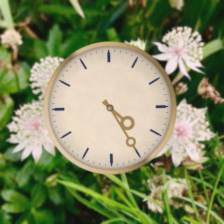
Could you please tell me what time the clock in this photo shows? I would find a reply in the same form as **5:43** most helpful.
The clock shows **4:25**
